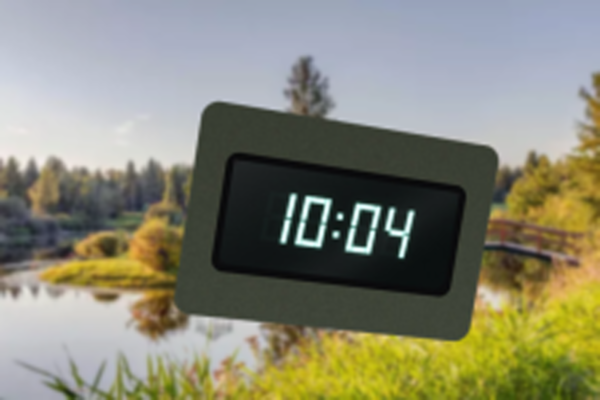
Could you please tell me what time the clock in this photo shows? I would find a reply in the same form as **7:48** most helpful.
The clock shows **10:04**
